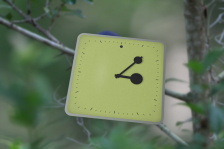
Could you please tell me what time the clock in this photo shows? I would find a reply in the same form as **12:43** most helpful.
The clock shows **3:07**
